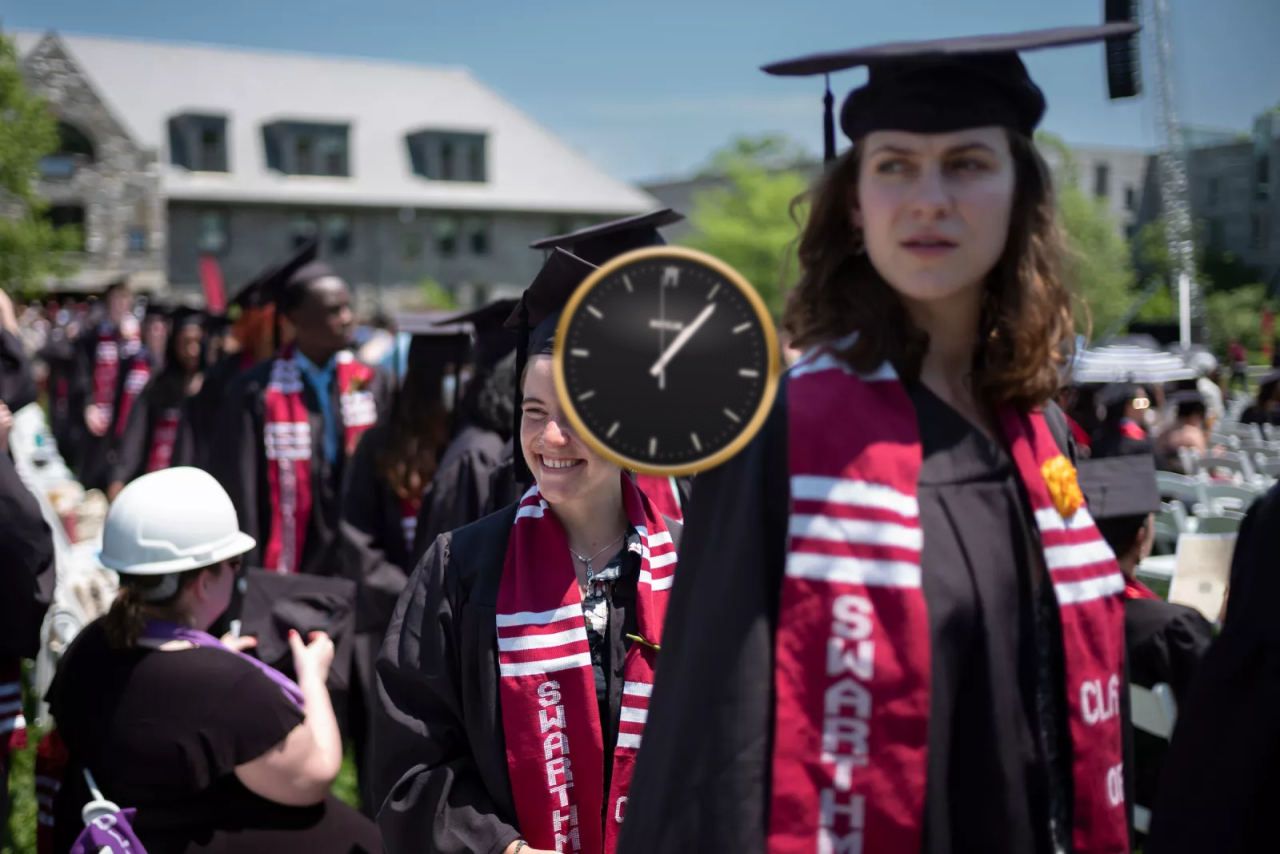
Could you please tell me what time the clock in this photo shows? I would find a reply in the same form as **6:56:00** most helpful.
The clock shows **1:05:59**
